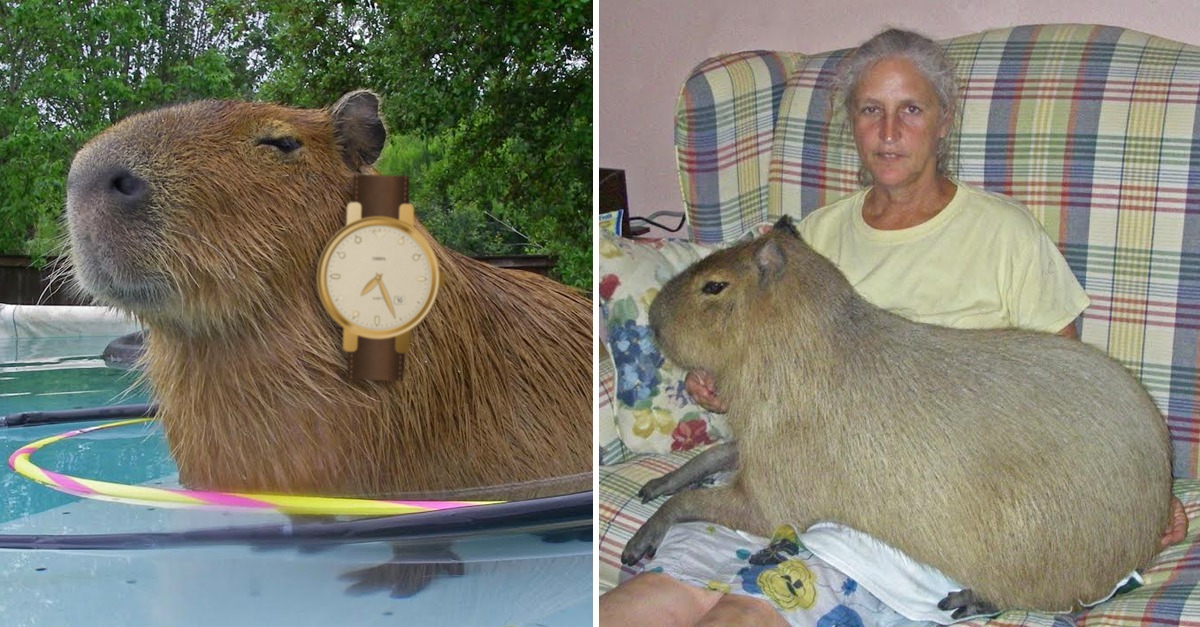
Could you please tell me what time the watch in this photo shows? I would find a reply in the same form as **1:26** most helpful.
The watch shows **7:26**
